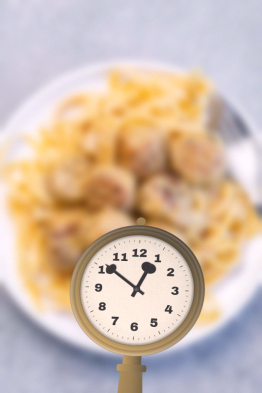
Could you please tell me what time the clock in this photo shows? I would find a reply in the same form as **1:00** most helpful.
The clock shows **12:51**
